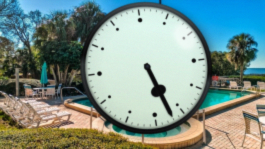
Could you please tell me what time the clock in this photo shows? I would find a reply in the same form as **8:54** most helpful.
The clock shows **5:27**
